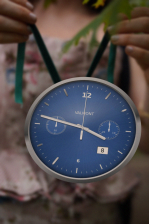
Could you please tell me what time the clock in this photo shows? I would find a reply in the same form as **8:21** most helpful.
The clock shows **3:47**
